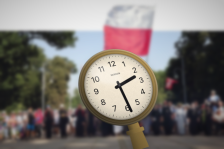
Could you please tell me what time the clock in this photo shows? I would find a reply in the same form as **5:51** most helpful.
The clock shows **2:29**
